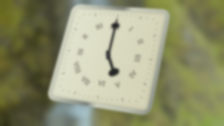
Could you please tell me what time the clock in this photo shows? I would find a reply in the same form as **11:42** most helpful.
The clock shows **5:00**
